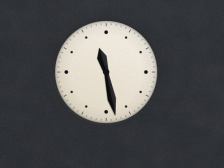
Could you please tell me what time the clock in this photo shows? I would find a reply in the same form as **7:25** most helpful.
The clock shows **11:28**
